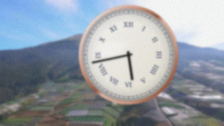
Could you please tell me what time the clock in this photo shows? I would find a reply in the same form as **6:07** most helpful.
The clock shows **5:43**
